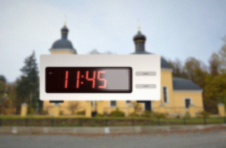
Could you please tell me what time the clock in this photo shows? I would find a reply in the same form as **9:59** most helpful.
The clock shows **11:45**
